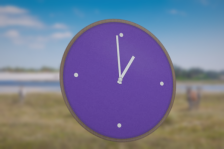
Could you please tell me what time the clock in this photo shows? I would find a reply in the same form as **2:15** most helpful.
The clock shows **12:59**
